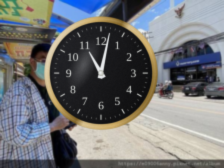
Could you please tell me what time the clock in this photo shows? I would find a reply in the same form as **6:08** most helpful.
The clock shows **11:02**
